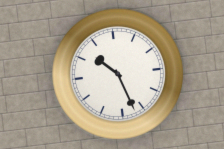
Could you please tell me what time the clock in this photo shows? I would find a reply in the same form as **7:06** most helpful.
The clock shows **10:27**
